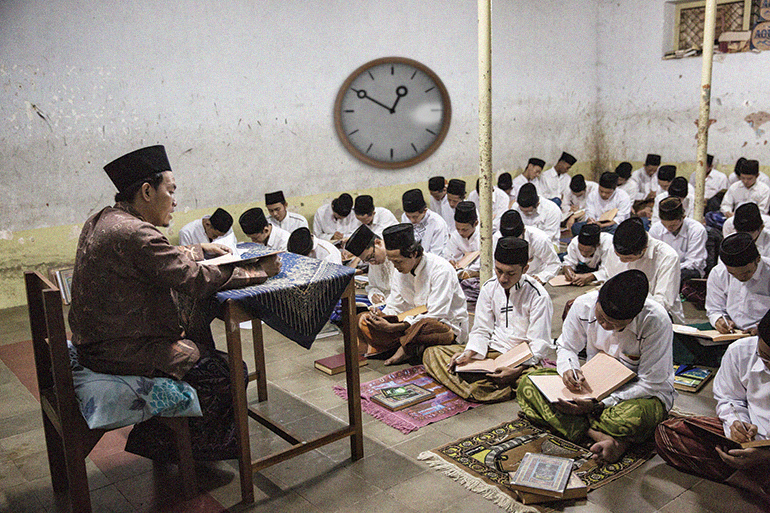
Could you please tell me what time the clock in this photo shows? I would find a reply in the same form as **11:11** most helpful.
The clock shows **12:50**
